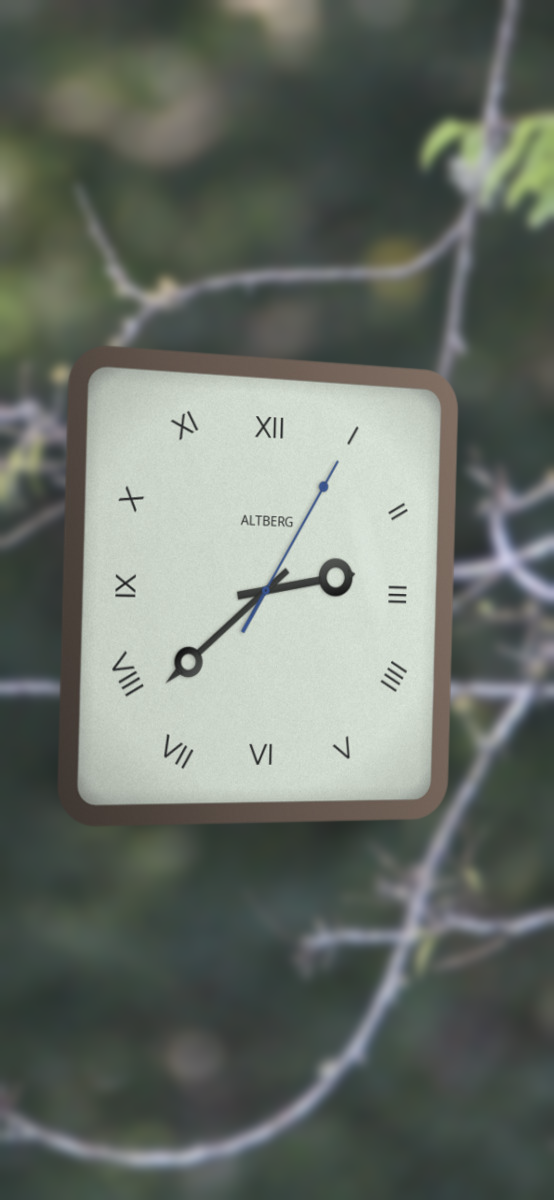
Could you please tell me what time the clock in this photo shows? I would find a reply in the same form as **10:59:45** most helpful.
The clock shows **2:38:05**
